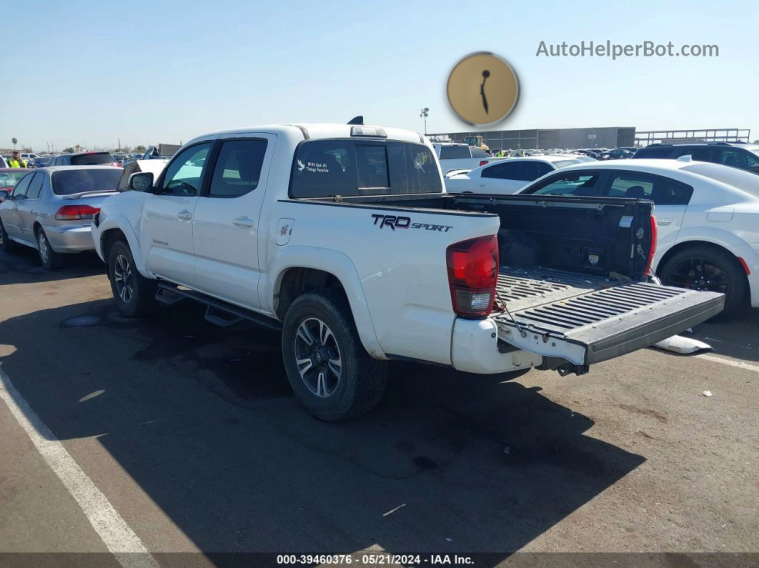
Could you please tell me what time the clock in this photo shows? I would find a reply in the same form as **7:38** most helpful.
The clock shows **12:28**
